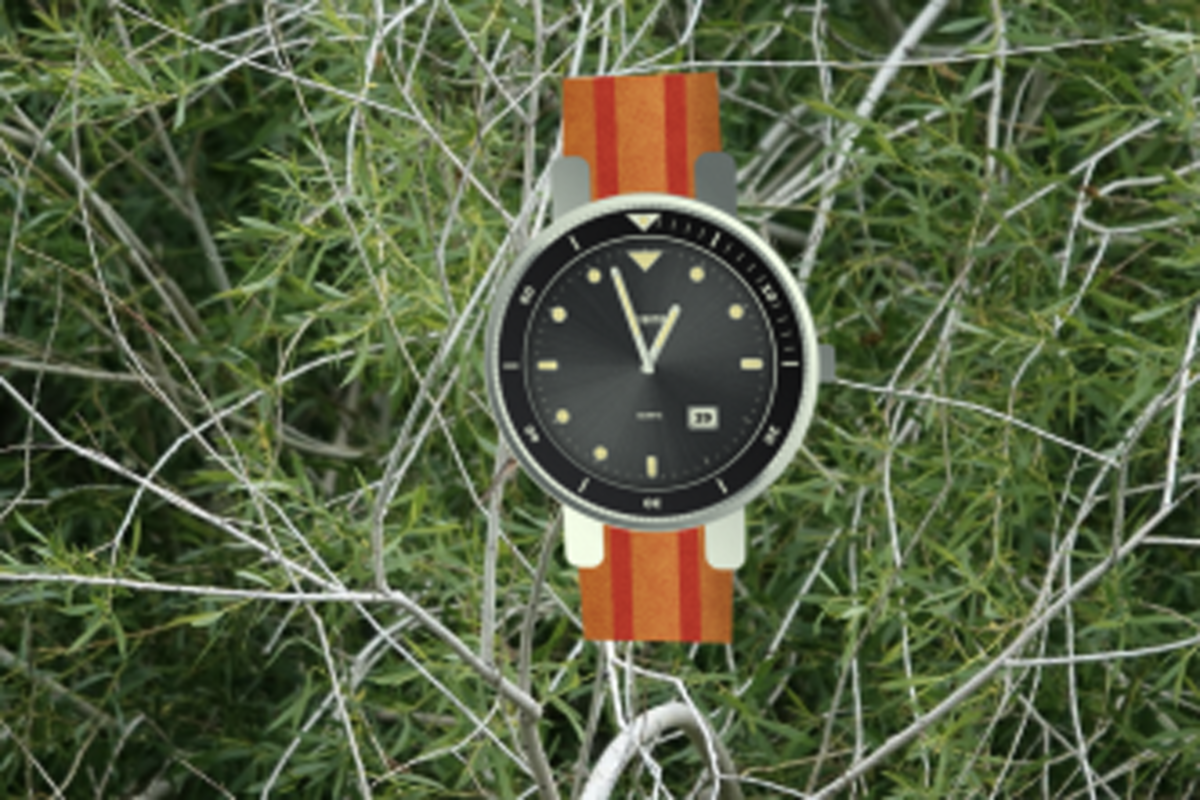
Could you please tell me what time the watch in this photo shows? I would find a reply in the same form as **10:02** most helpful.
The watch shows **12:57**
